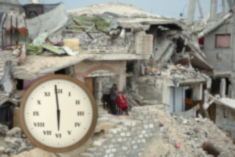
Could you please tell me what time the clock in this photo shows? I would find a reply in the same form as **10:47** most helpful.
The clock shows **5:59**
